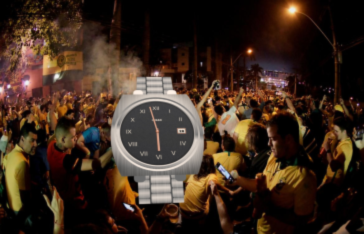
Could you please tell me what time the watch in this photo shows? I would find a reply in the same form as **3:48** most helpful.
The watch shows **5:58**
